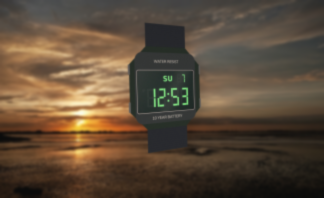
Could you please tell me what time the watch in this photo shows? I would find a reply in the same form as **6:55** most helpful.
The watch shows **12:53**
